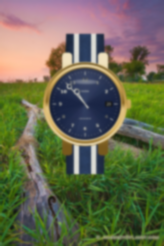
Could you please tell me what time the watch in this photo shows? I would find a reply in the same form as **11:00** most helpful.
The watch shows **10:53**
